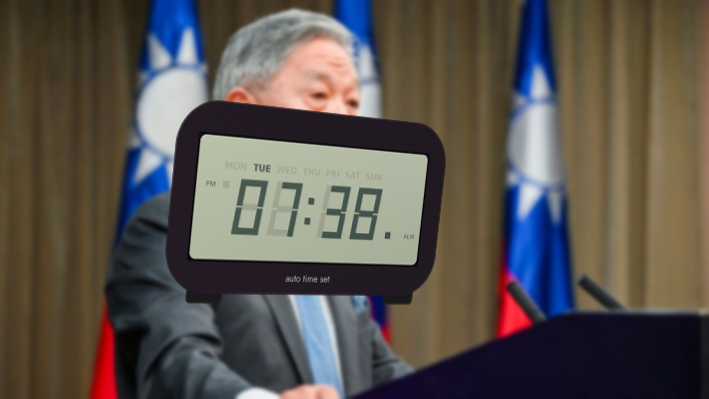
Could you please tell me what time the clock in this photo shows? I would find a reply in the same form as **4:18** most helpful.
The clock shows **7:38**
